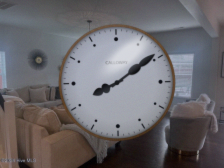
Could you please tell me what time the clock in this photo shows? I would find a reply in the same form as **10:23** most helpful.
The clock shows **8:09**
